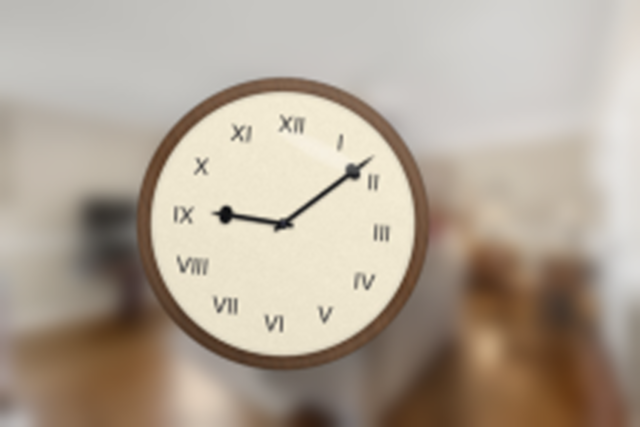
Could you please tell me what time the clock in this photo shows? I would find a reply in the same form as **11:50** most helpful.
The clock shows **9:08**
